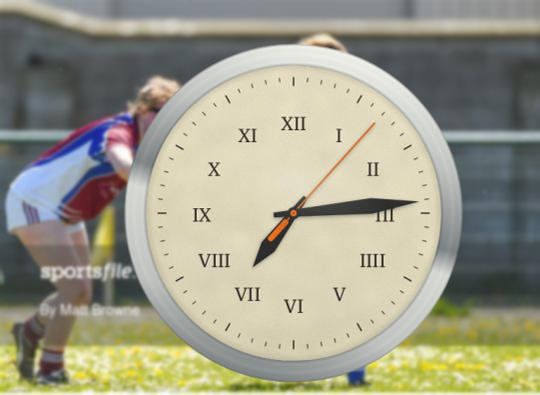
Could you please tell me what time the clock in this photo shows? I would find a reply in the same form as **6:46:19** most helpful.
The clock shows **7:14:07**
